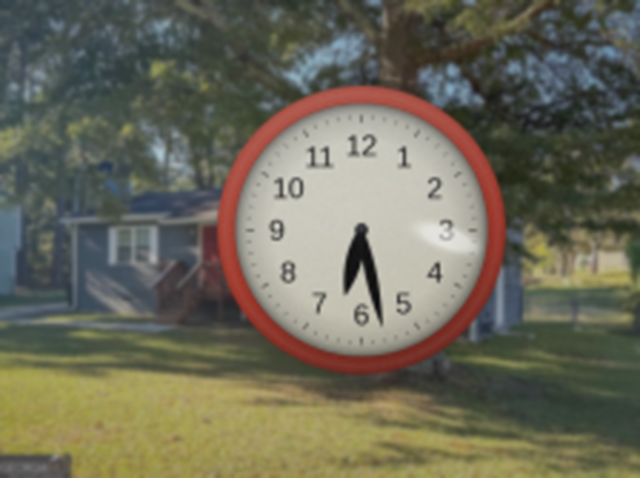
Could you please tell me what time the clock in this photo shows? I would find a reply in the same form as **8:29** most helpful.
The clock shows **6:28**
